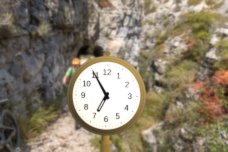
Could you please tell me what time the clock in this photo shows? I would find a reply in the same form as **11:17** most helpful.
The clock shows **6:55**
